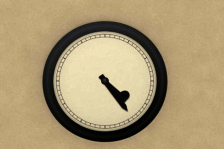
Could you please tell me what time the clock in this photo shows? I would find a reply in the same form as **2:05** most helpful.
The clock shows **4:24**
